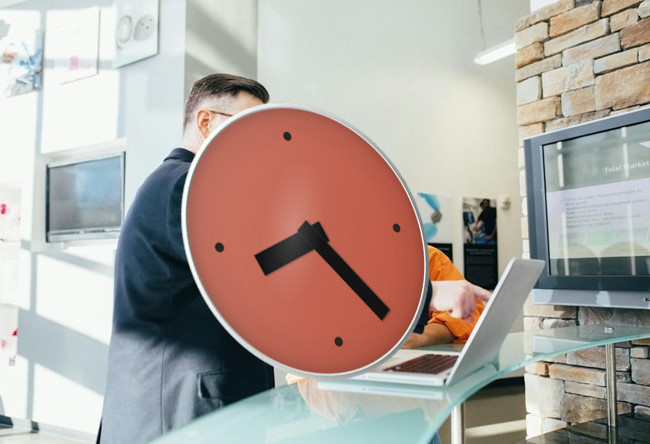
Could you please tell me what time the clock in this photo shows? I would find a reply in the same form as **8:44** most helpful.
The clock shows **8:24**
